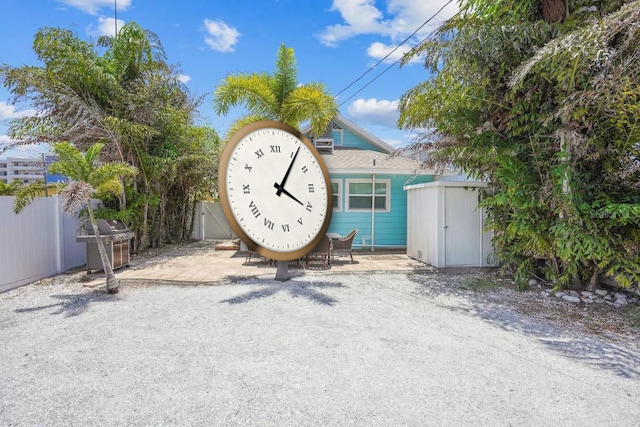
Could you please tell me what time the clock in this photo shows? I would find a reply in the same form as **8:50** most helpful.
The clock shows **4:06**
